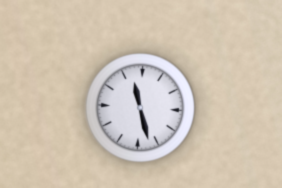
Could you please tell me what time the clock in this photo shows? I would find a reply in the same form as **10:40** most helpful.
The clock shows **11:27**
